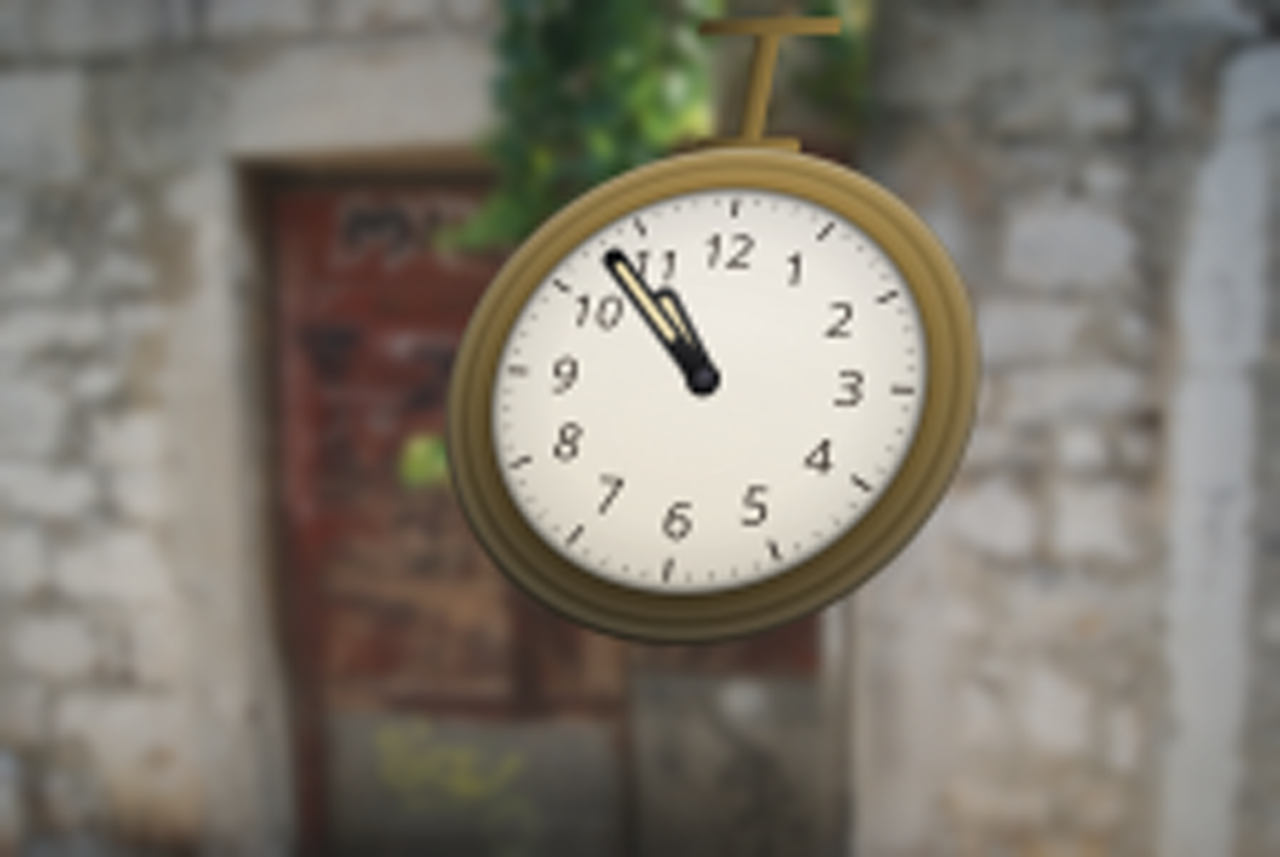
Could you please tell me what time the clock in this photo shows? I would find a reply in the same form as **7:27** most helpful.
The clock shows **10:53**
